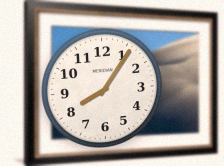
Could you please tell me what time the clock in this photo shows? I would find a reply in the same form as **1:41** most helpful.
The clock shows **8:06**
